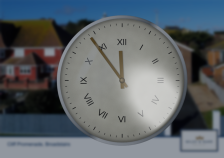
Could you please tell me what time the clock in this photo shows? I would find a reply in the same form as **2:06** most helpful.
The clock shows **11:54**
